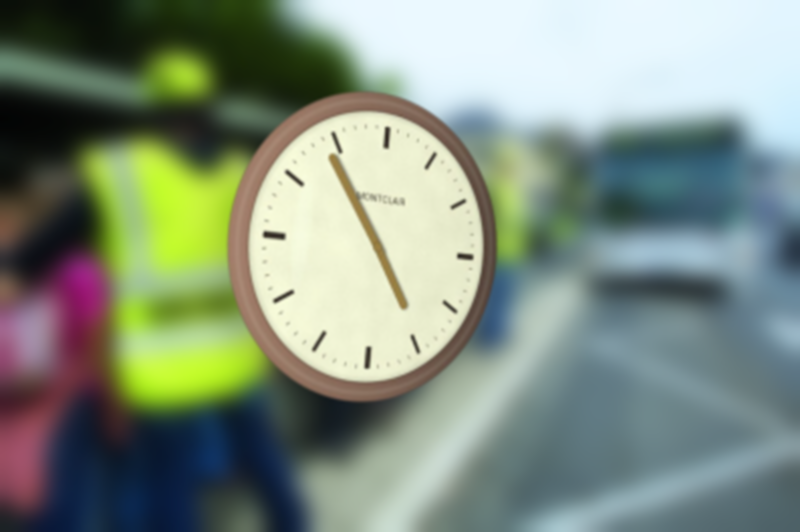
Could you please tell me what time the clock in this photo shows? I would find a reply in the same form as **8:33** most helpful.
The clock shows **4:54**
